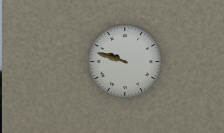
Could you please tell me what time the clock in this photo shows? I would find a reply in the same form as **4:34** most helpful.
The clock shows **9:48**
